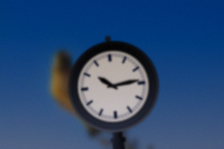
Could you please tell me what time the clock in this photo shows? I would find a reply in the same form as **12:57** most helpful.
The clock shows **10:14**
